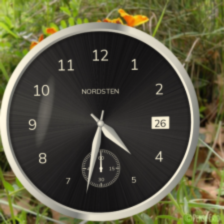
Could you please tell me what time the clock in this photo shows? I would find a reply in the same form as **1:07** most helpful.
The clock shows **4:32**
